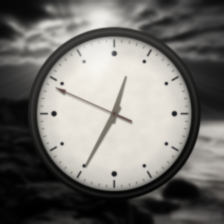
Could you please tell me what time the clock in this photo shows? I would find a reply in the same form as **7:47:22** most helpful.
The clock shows **12:34:49**
